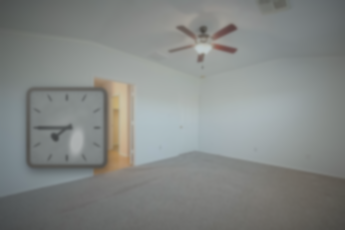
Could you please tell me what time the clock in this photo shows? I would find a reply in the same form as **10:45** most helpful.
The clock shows **7:45**
